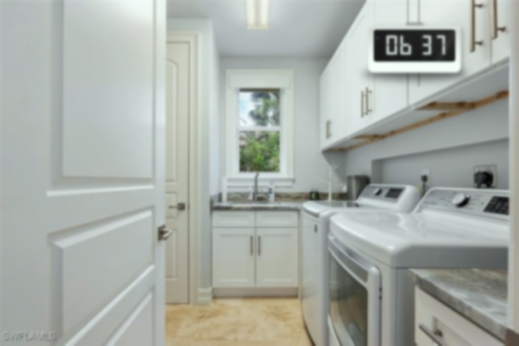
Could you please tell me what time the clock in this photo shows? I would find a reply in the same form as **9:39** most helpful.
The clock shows **6:37**
